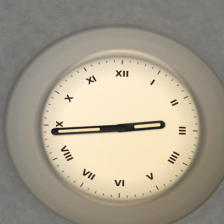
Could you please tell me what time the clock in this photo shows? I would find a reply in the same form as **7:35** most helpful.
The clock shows **2:44**
